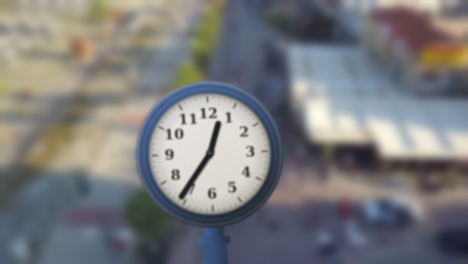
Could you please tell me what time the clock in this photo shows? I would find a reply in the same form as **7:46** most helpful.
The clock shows **12:36**
